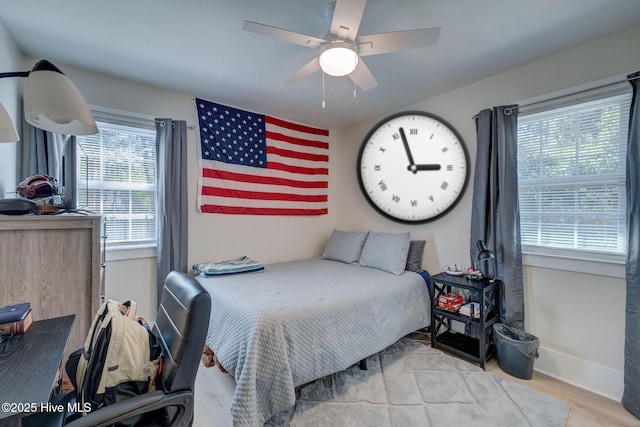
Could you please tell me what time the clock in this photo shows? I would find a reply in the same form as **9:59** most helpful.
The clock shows **2:57**
